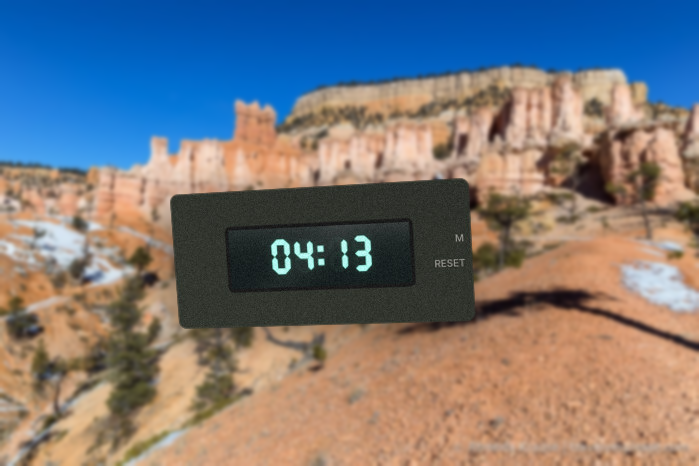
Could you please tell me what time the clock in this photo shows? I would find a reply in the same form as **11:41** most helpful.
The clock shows **4:13**
